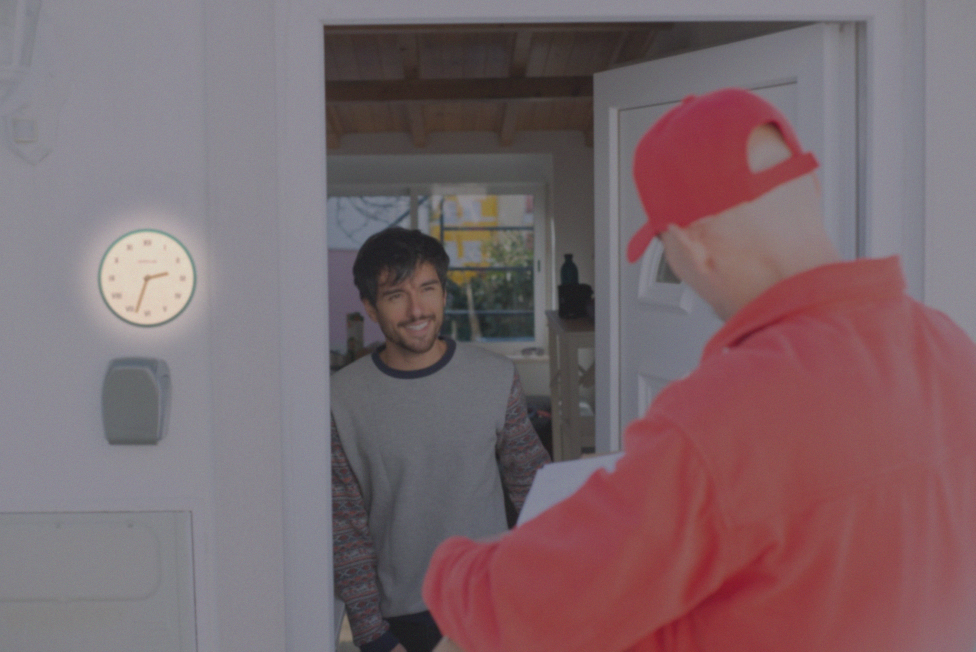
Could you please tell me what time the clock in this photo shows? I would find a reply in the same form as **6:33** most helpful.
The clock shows **2:33**
